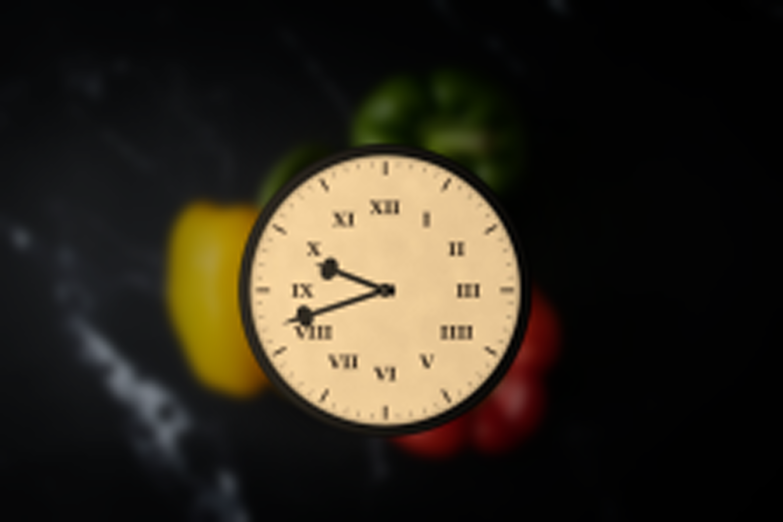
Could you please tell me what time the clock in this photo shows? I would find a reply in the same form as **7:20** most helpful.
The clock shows **9:42**
